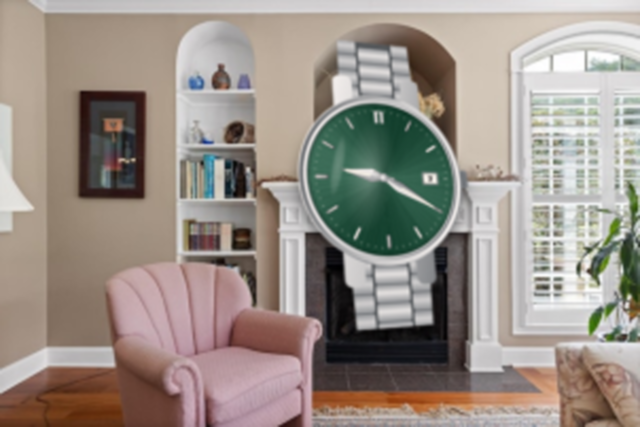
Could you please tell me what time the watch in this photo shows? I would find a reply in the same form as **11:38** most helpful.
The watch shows **9:20**
